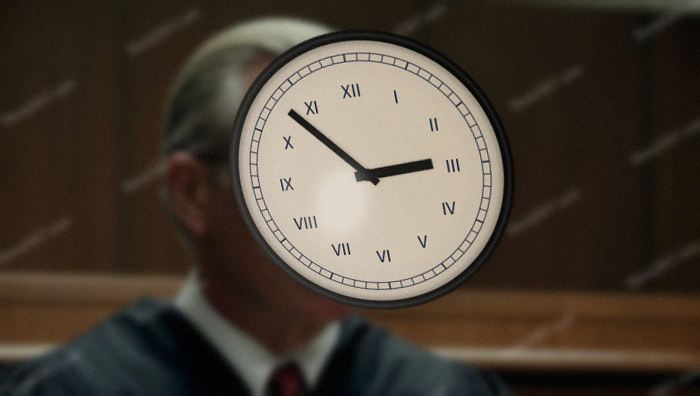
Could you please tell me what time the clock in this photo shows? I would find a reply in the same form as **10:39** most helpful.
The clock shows **2:53**
